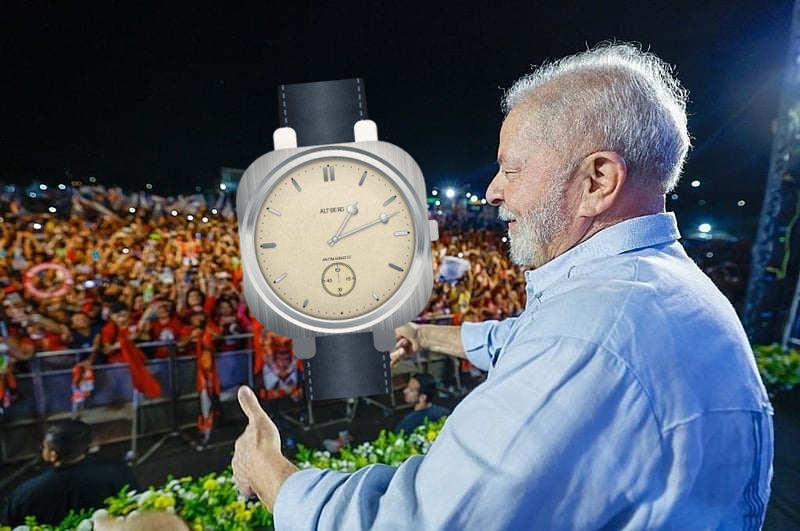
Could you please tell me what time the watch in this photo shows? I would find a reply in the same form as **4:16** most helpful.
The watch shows **1:12**
